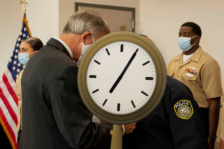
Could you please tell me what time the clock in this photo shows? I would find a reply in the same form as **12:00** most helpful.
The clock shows **7:05**
